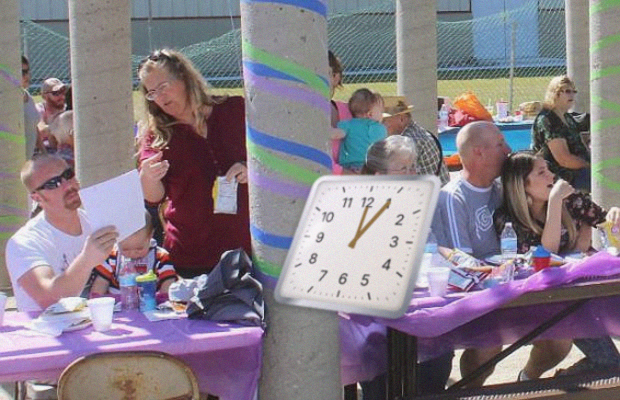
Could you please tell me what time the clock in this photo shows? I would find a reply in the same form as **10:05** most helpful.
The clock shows **12:05**
